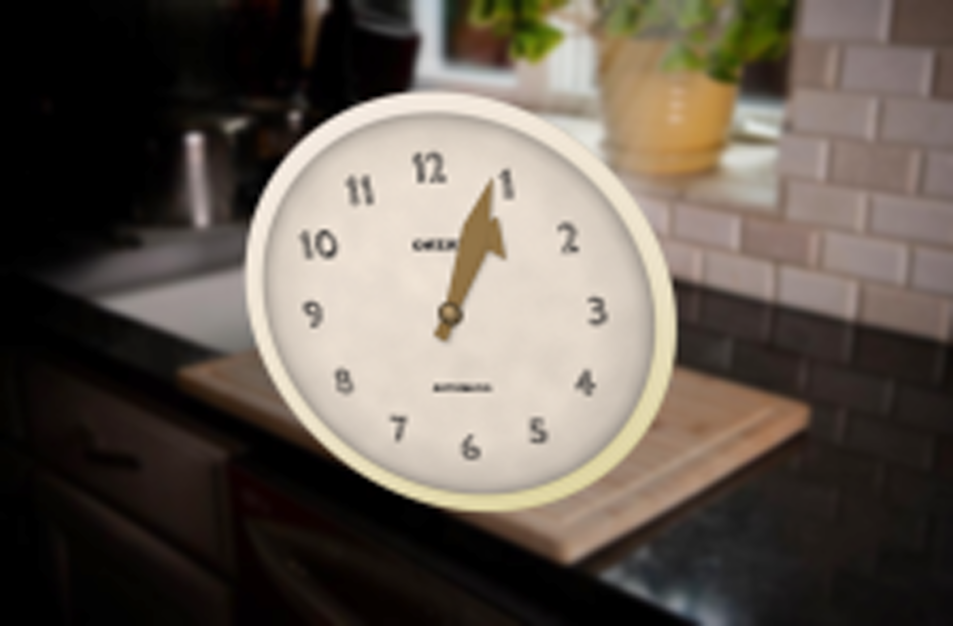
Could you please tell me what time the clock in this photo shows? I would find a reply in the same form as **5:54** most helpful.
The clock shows **1:04**
